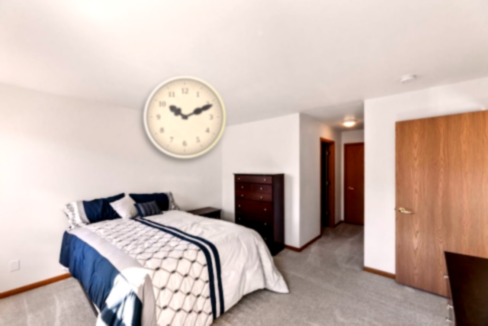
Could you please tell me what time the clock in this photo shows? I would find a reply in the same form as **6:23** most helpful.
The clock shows **10:11**
